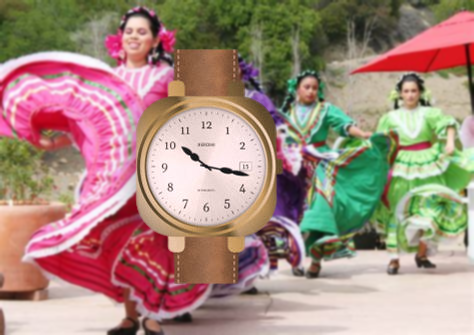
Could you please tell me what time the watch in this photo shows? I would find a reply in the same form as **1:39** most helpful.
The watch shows **10:17**
